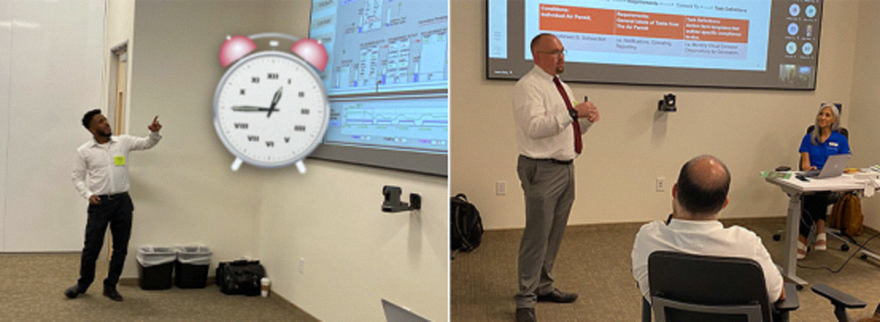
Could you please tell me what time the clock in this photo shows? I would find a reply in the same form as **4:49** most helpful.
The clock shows **12:45**
